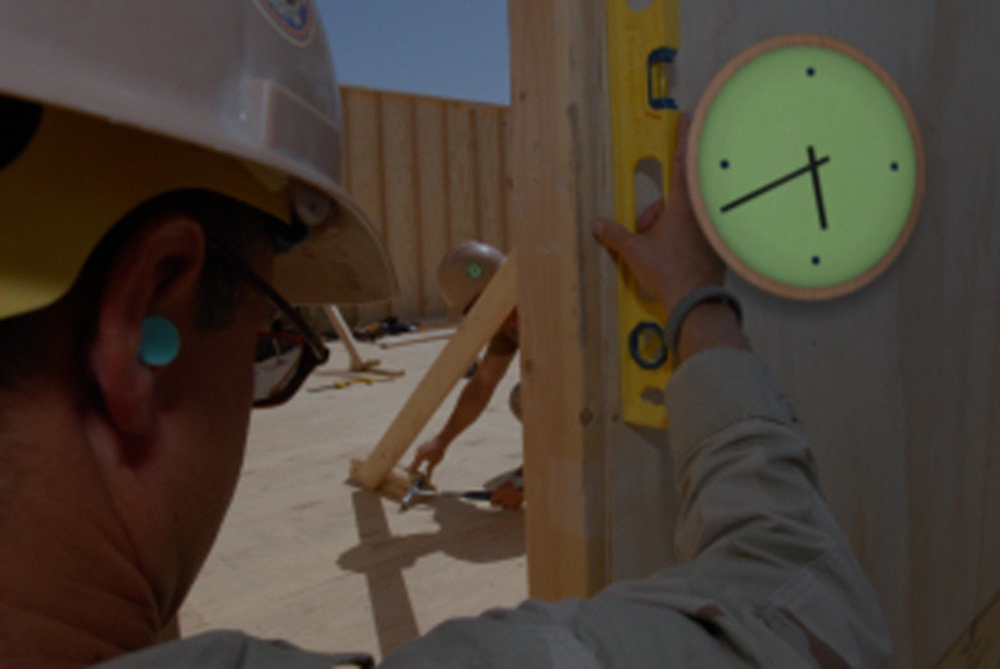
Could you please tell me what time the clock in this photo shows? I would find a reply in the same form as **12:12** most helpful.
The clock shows **5:41**
